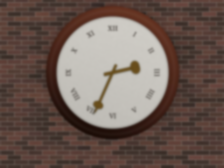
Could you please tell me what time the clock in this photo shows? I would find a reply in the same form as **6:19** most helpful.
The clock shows **2:34**
